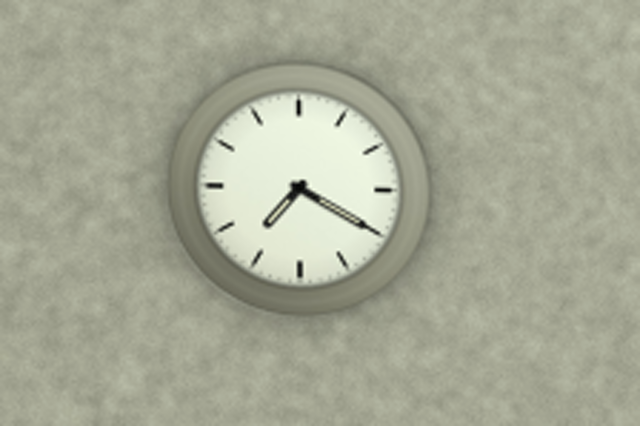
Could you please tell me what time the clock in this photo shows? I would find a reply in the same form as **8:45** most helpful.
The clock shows **7:20**
